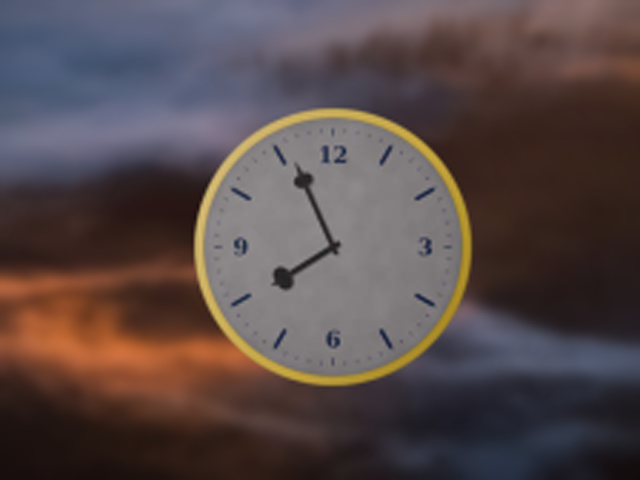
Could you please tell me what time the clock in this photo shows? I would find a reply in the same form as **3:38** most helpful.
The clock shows **7:56**
